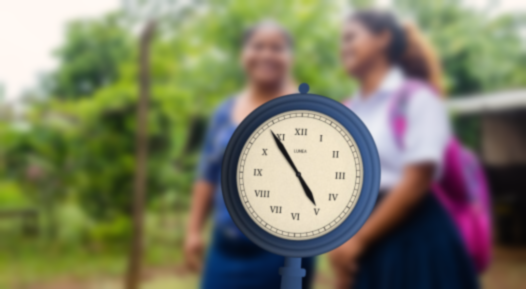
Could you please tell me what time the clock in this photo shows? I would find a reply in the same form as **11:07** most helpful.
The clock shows **4:54**
